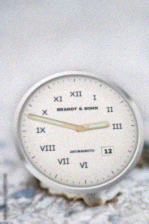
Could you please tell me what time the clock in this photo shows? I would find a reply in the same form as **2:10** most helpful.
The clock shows **2:48**
